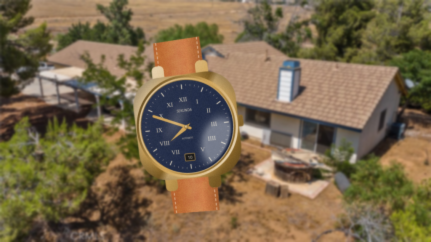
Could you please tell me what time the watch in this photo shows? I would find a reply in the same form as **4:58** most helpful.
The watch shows **7:49**
